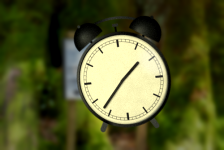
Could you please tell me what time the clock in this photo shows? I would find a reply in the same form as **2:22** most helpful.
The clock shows **1:37**
